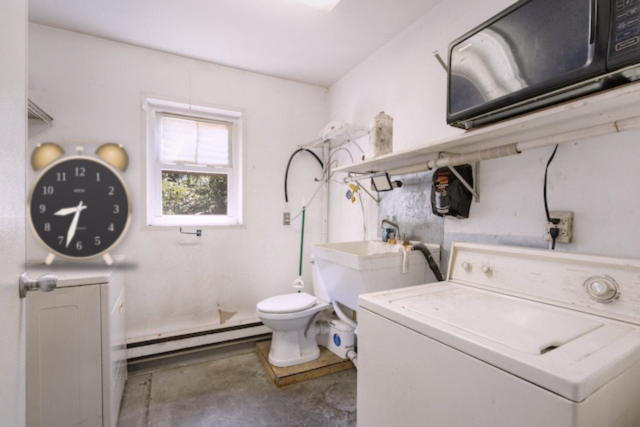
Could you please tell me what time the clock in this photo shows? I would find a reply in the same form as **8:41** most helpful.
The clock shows **8:33**
